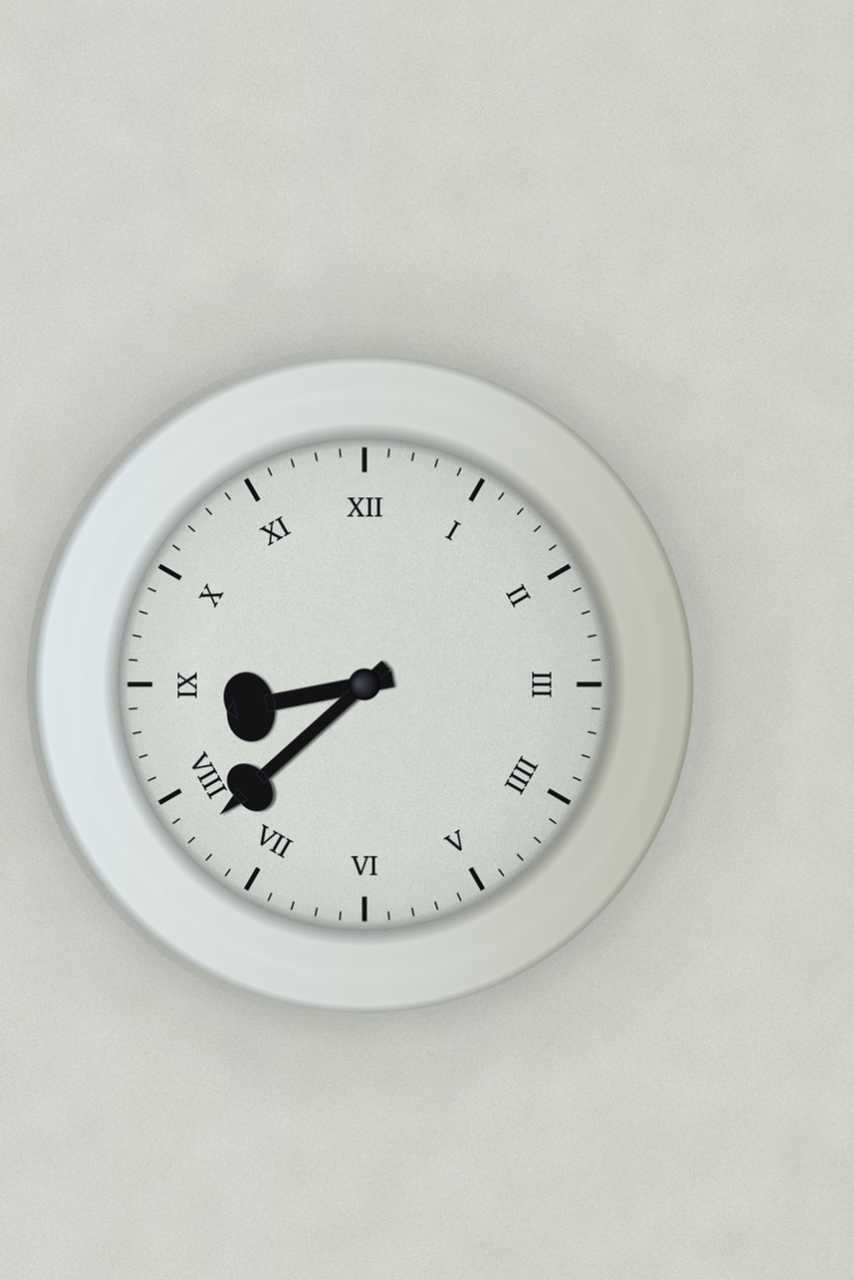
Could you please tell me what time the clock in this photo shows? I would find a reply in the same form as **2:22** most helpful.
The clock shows **8:38**
